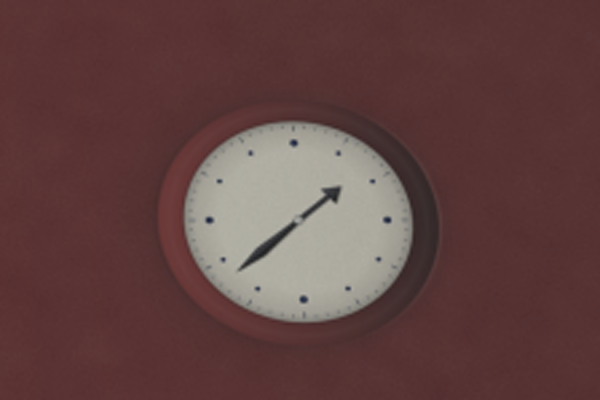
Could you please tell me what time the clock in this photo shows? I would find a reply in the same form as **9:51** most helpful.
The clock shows **1:38**
